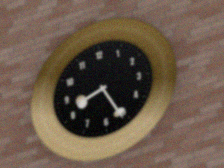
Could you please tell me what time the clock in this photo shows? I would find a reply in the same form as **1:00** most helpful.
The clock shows **8:26**
